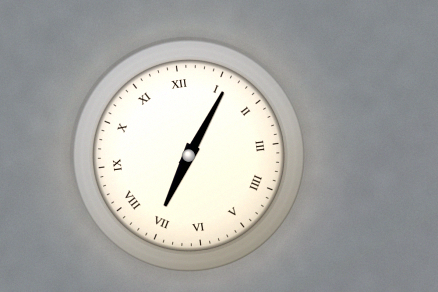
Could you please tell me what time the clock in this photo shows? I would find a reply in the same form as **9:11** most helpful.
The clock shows **7:06**
